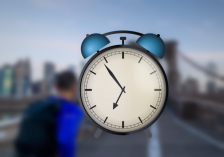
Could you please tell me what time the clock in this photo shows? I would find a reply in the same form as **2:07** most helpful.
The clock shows **6:54**
